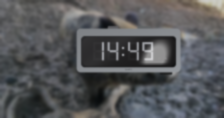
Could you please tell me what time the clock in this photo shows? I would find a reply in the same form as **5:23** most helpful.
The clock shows **14:49**
